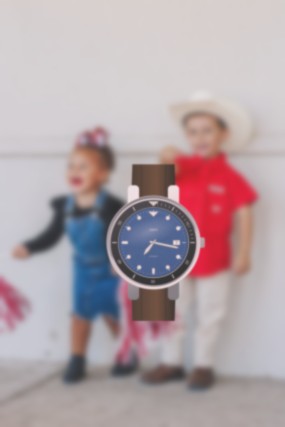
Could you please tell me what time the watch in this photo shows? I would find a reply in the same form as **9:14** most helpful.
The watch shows **7:17**
